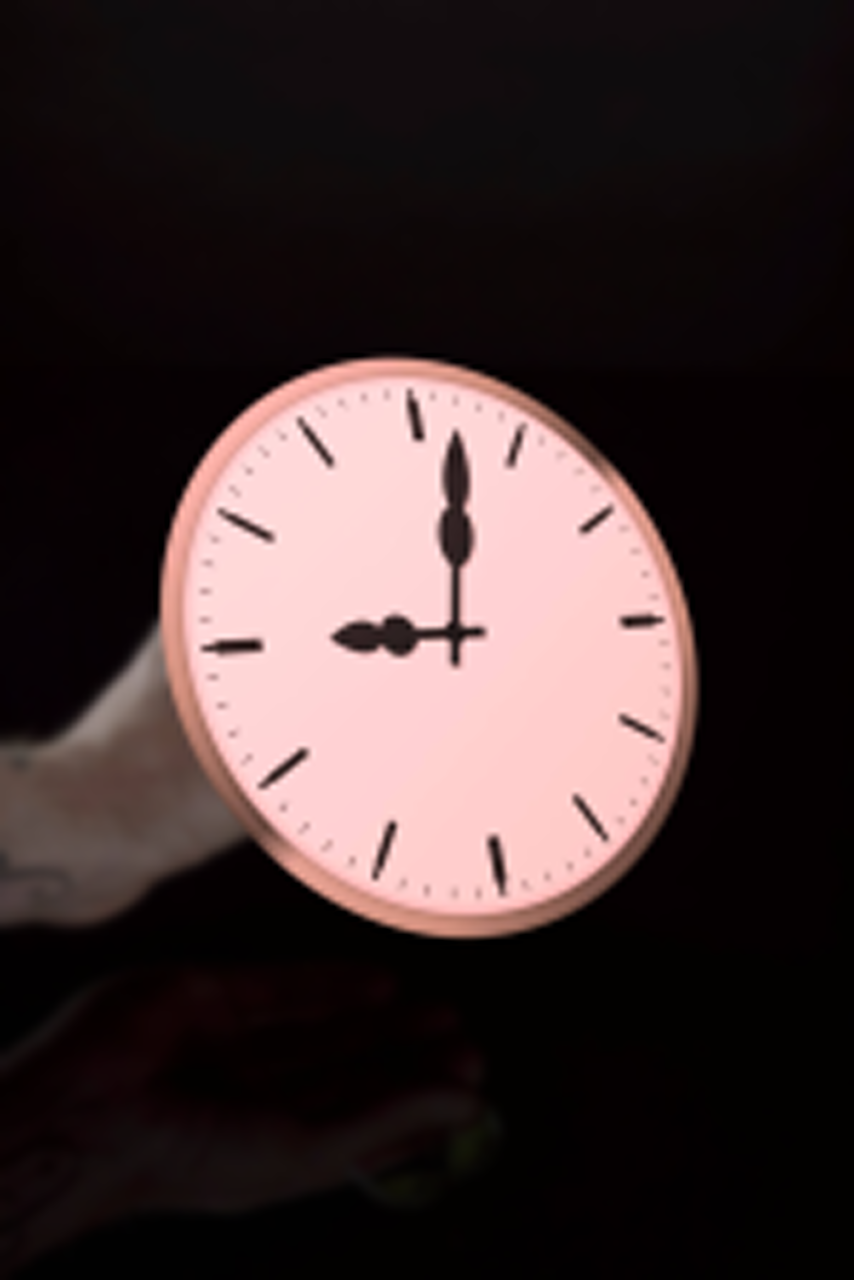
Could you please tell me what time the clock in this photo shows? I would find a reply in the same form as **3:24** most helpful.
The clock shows **9:02**
